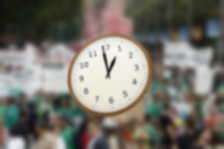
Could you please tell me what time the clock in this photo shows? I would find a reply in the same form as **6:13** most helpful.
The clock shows **12:59**
